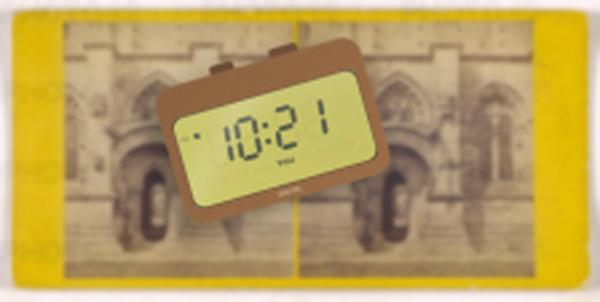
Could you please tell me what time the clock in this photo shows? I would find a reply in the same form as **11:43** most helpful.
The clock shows **10:21**
